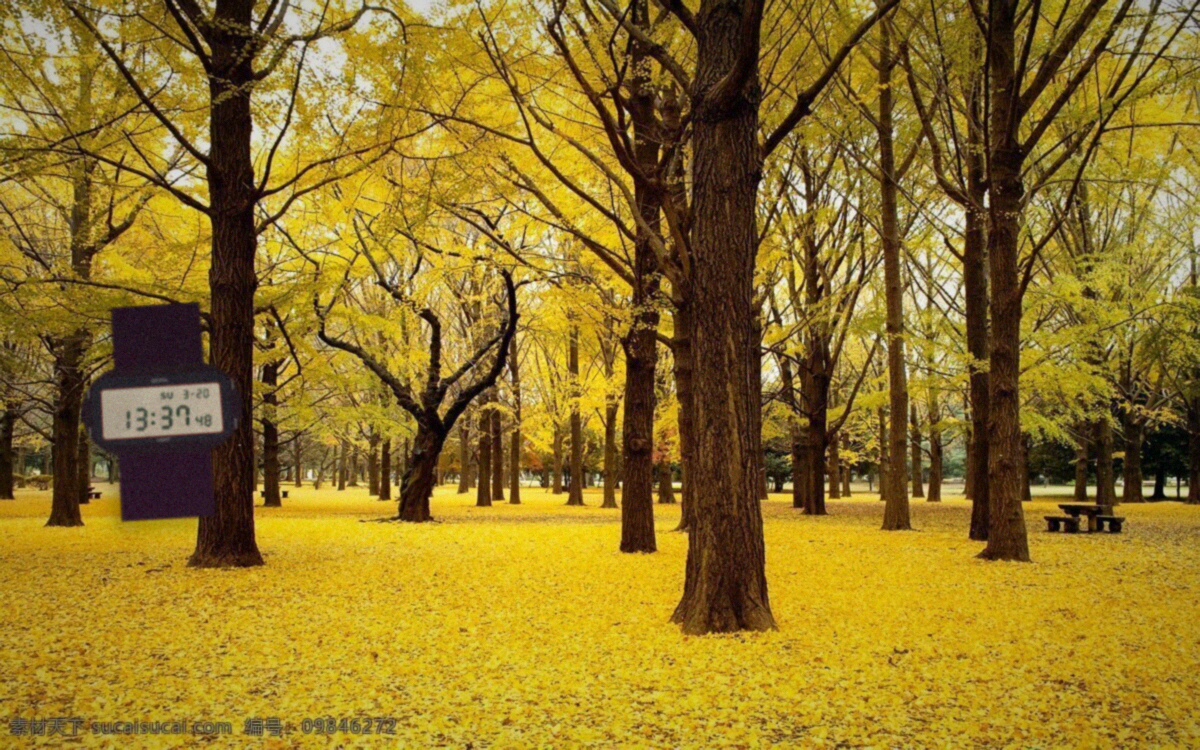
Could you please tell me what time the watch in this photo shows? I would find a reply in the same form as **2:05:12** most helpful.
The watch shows **13:37:48**
